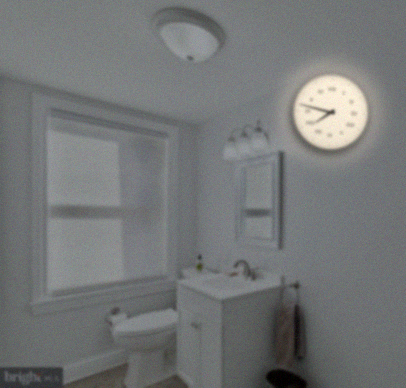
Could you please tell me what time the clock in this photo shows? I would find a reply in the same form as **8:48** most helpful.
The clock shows **7:47**
